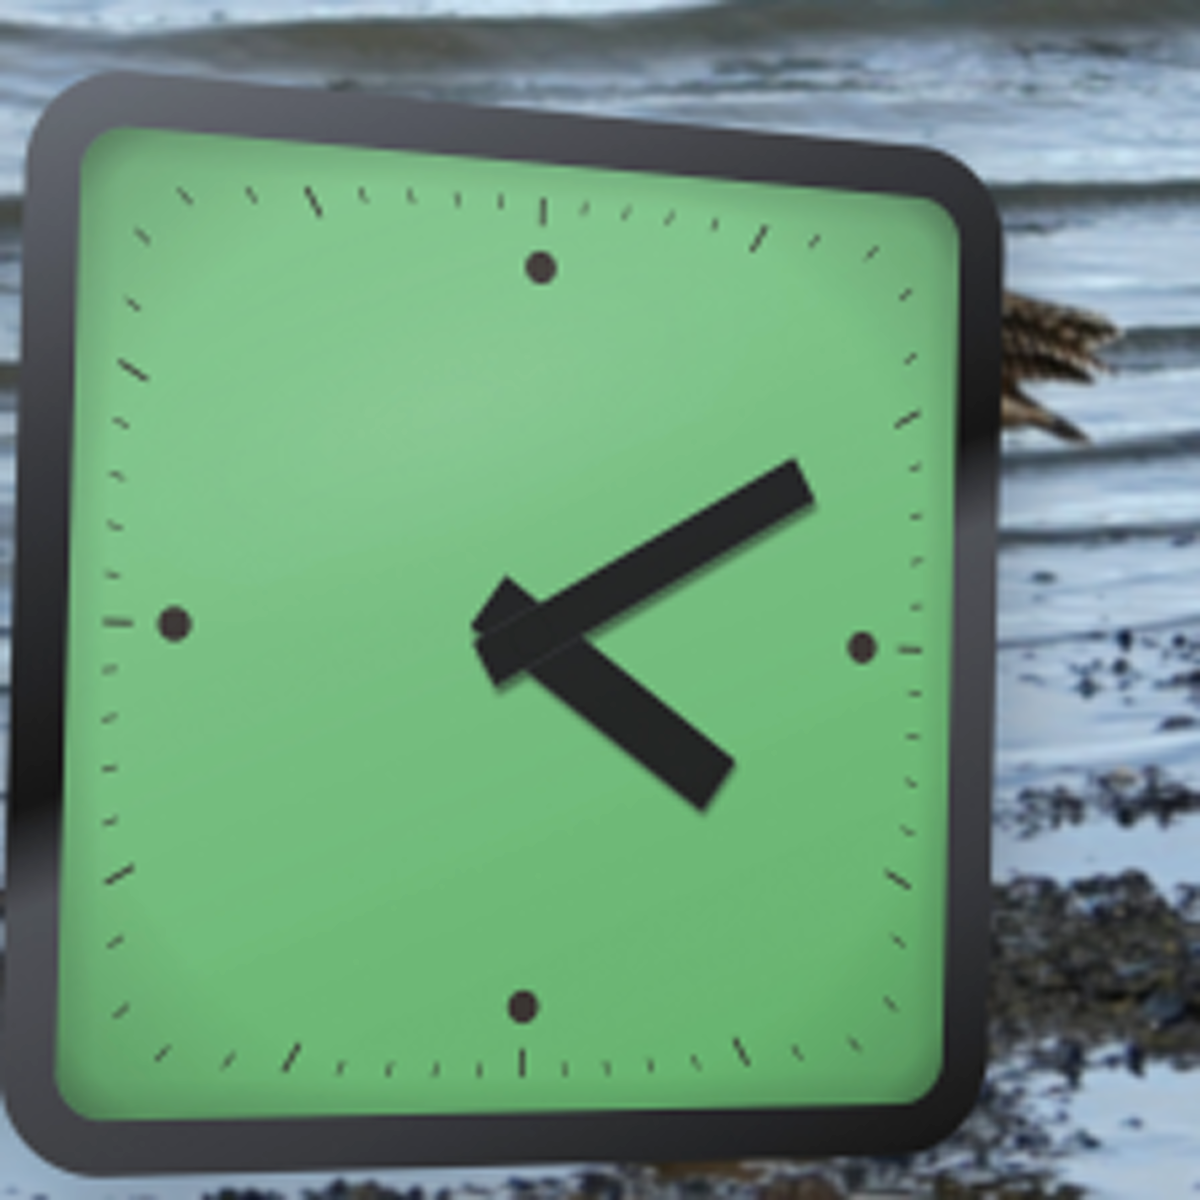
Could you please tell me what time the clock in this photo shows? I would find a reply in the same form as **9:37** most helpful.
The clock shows **4:10**
